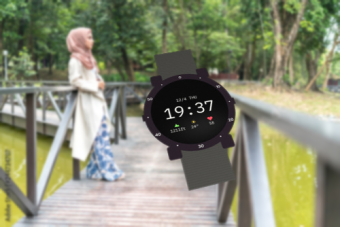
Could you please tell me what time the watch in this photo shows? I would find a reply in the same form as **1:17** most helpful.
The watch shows **19:37**
